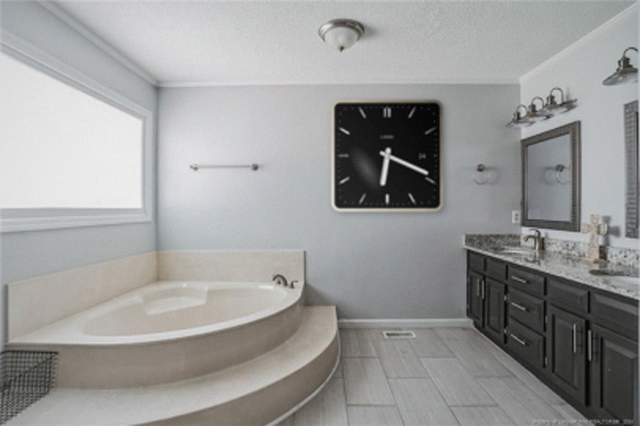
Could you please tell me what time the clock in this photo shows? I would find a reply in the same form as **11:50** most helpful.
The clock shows **6:19**
